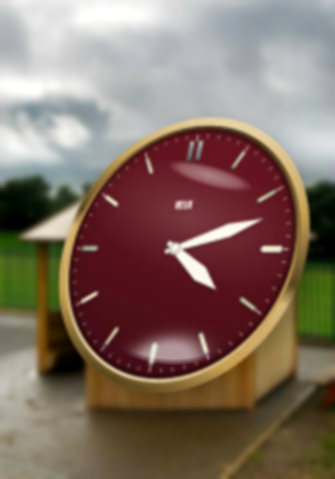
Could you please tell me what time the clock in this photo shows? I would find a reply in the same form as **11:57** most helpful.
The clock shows **4:12**
